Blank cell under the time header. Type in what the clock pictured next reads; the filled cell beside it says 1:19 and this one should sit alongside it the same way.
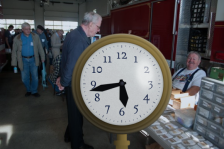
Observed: 5:43
